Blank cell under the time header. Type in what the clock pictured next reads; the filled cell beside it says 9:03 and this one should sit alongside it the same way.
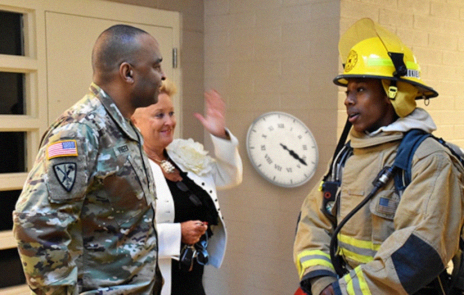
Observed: 4:22
